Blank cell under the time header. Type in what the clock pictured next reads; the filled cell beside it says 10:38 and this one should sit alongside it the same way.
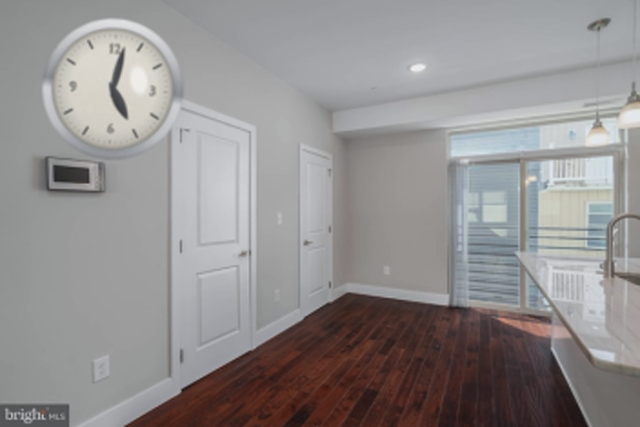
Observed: 5:02
